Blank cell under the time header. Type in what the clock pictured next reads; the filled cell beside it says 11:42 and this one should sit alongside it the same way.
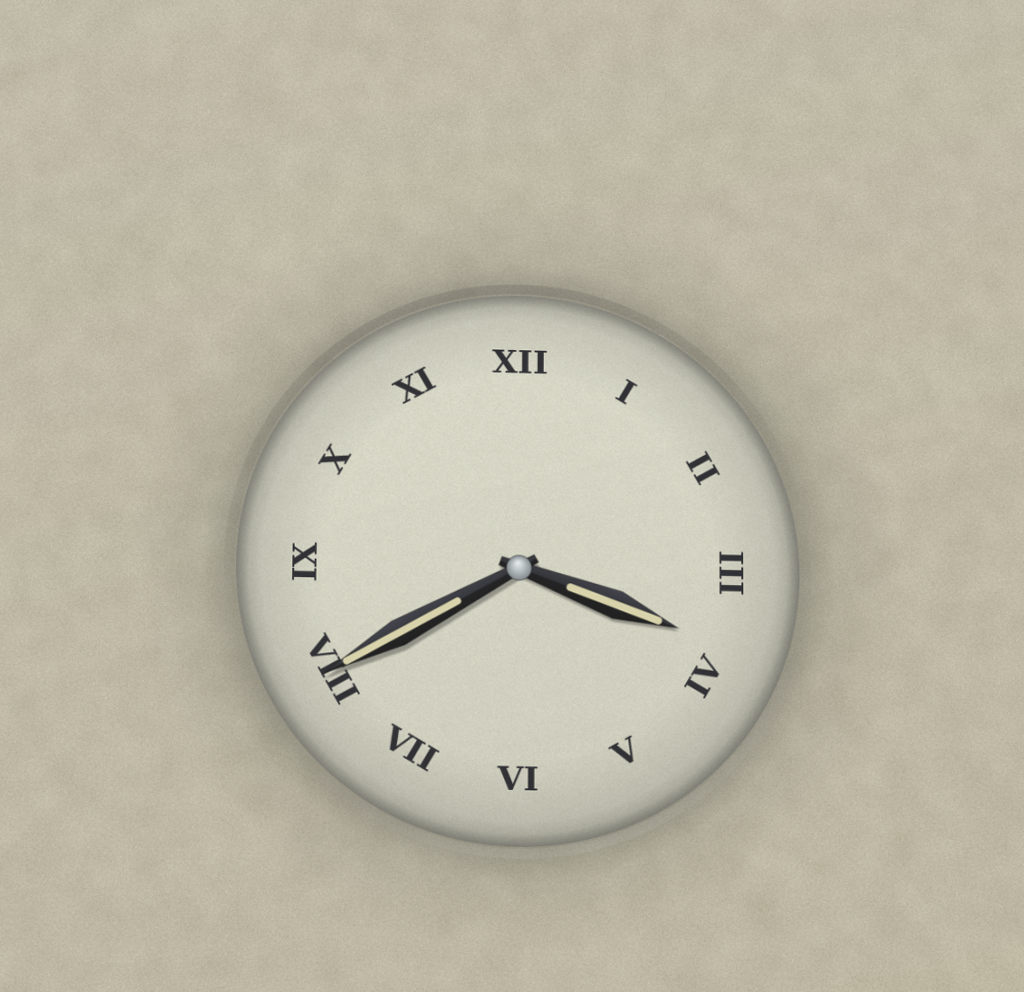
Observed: 3:40
